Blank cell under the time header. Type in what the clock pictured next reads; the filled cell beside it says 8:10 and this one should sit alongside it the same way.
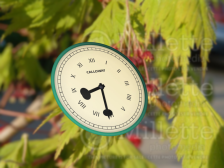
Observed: 8:31
